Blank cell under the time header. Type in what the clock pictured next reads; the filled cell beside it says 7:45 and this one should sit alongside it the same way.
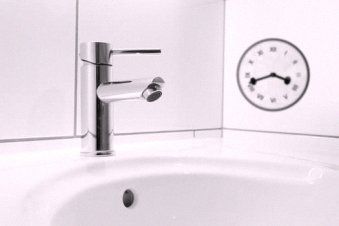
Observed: 3:42
